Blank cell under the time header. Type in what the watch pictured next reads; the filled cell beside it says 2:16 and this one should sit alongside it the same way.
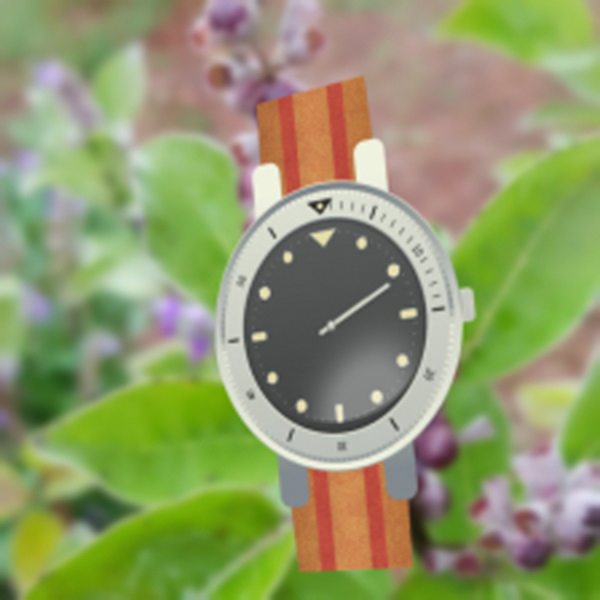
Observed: 2:11
